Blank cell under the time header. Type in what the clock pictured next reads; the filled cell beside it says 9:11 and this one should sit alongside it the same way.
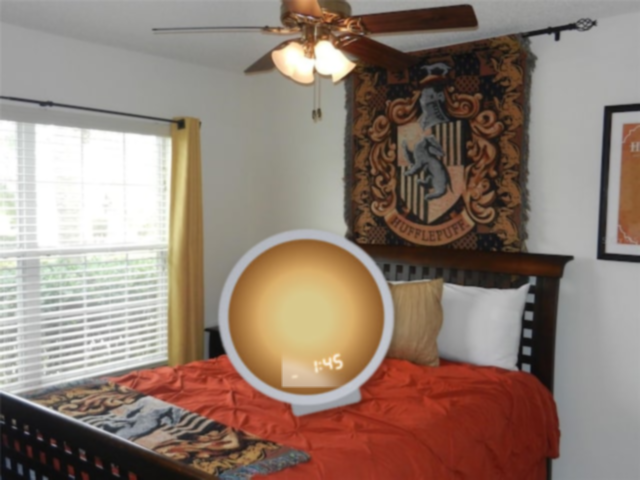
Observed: 1:45
